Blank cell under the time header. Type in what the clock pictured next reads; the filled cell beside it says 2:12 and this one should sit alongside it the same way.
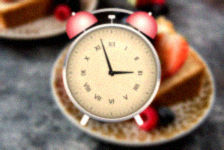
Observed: 2:57
